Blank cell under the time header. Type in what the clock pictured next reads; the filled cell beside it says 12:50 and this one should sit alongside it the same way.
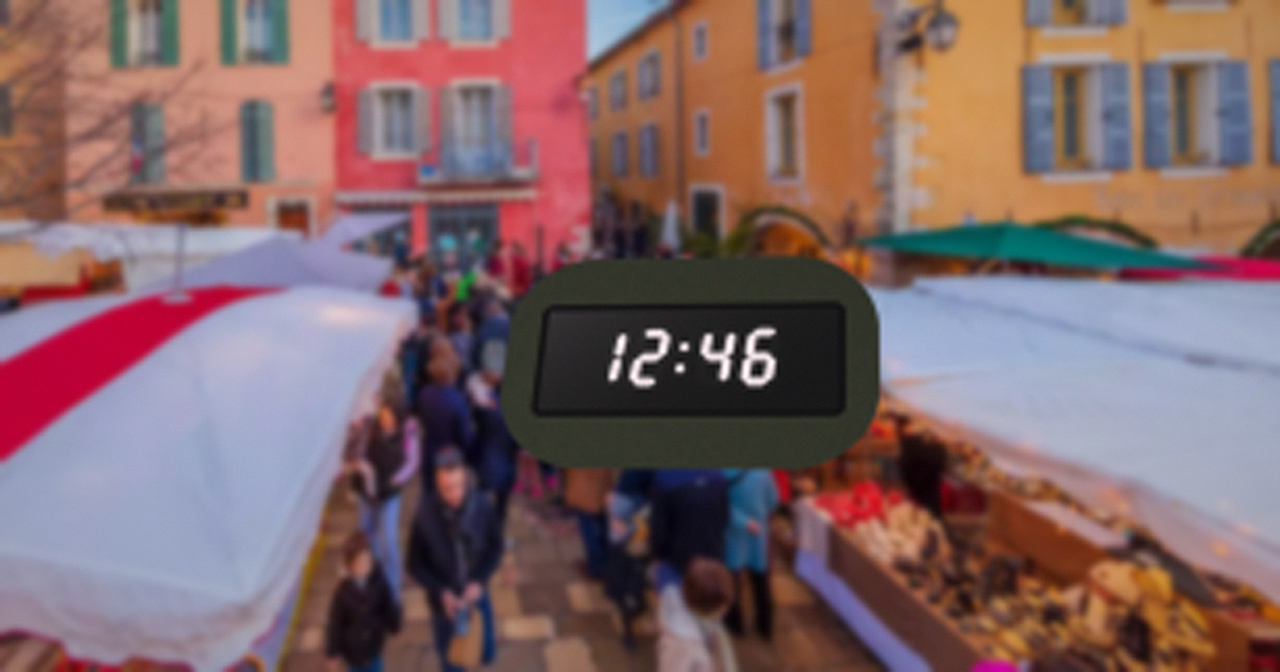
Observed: 12:46
